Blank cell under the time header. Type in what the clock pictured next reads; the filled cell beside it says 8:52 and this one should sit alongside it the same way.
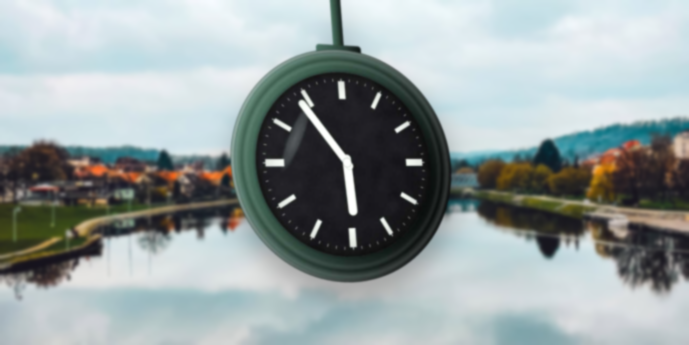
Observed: 5:54
